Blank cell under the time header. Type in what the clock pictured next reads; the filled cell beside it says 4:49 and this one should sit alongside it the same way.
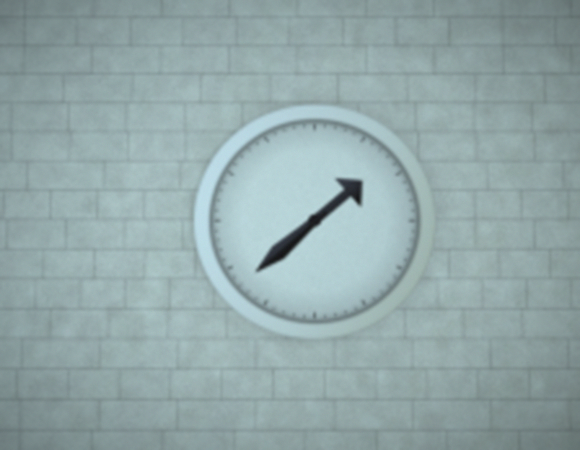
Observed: 1:38
